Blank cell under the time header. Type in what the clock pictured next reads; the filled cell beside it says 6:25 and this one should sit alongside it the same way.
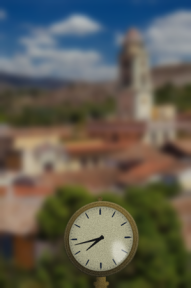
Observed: 7:43
